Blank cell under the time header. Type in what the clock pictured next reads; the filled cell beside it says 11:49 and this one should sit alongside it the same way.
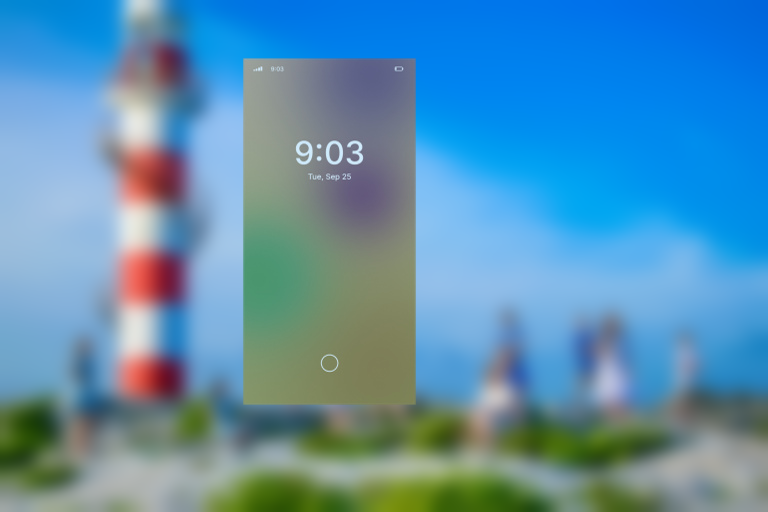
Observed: 9:03
